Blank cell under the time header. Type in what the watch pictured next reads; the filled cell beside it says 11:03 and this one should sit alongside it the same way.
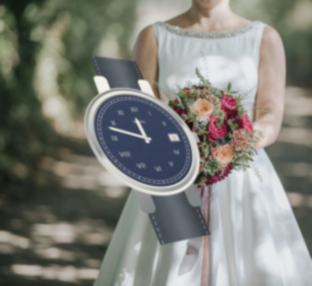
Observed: 11:48
